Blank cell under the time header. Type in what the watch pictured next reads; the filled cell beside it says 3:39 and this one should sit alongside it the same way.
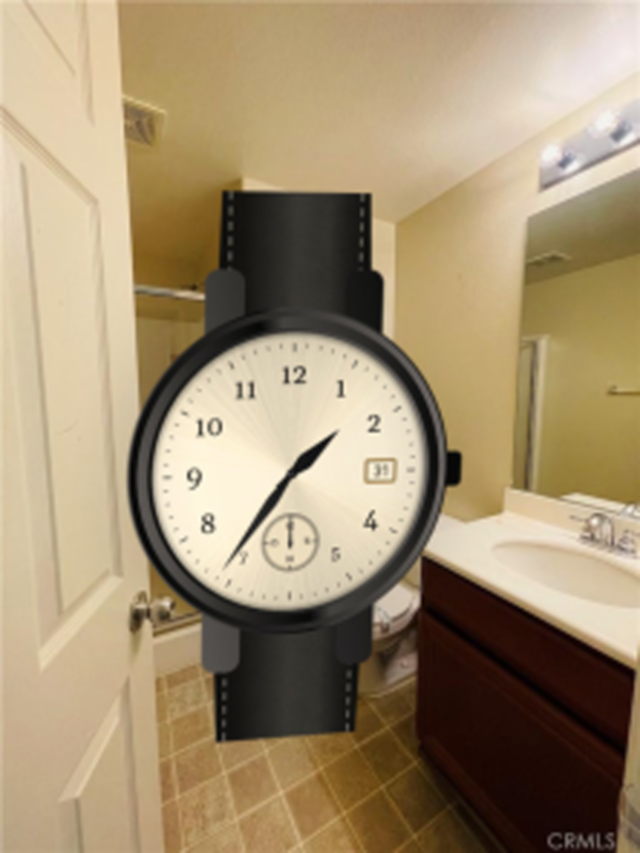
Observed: 1:36
